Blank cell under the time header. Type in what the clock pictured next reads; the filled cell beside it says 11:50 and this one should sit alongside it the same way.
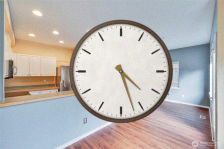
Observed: 4:27
